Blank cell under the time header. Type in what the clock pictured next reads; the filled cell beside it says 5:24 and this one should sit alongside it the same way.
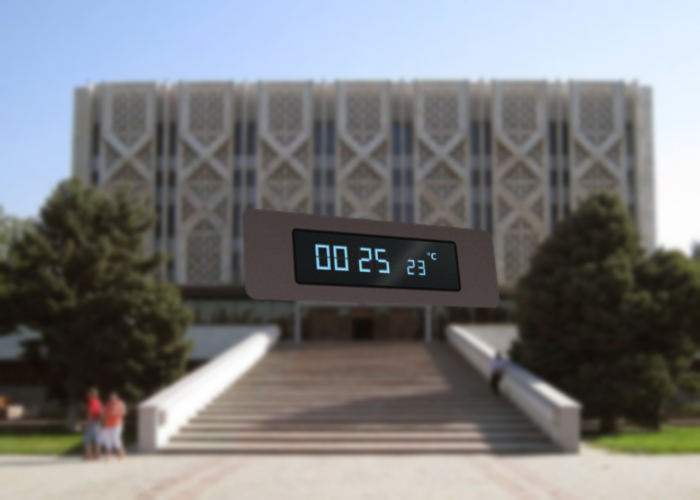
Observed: 0:25
